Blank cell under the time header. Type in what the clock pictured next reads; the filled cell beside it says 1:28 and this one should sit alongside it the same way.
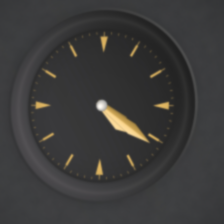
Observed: 4:21
